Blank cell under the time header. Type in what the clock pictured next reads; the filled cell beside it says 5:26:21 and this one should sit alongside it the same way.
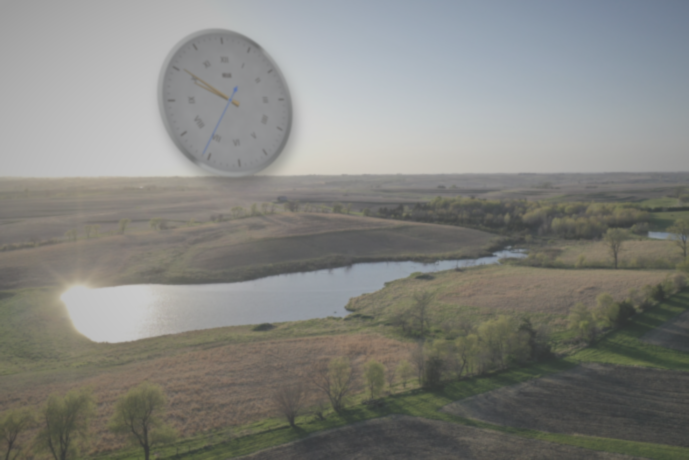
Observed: 9:50:36
